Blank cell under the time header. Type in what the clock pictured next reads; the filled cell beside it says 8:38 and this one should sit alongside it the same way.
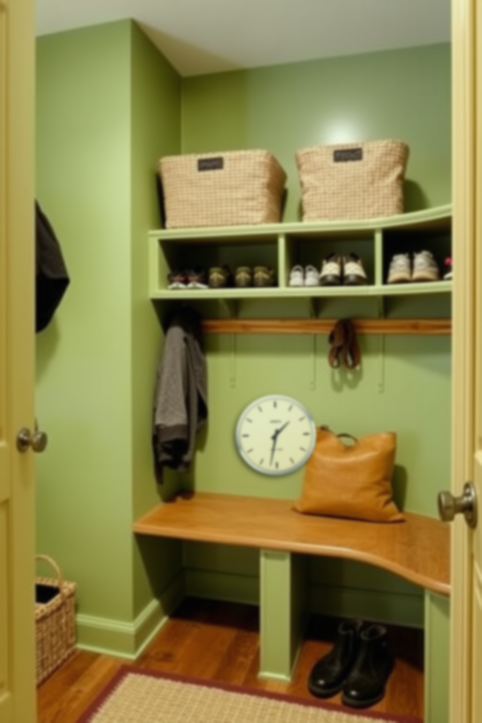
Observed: 1:32
